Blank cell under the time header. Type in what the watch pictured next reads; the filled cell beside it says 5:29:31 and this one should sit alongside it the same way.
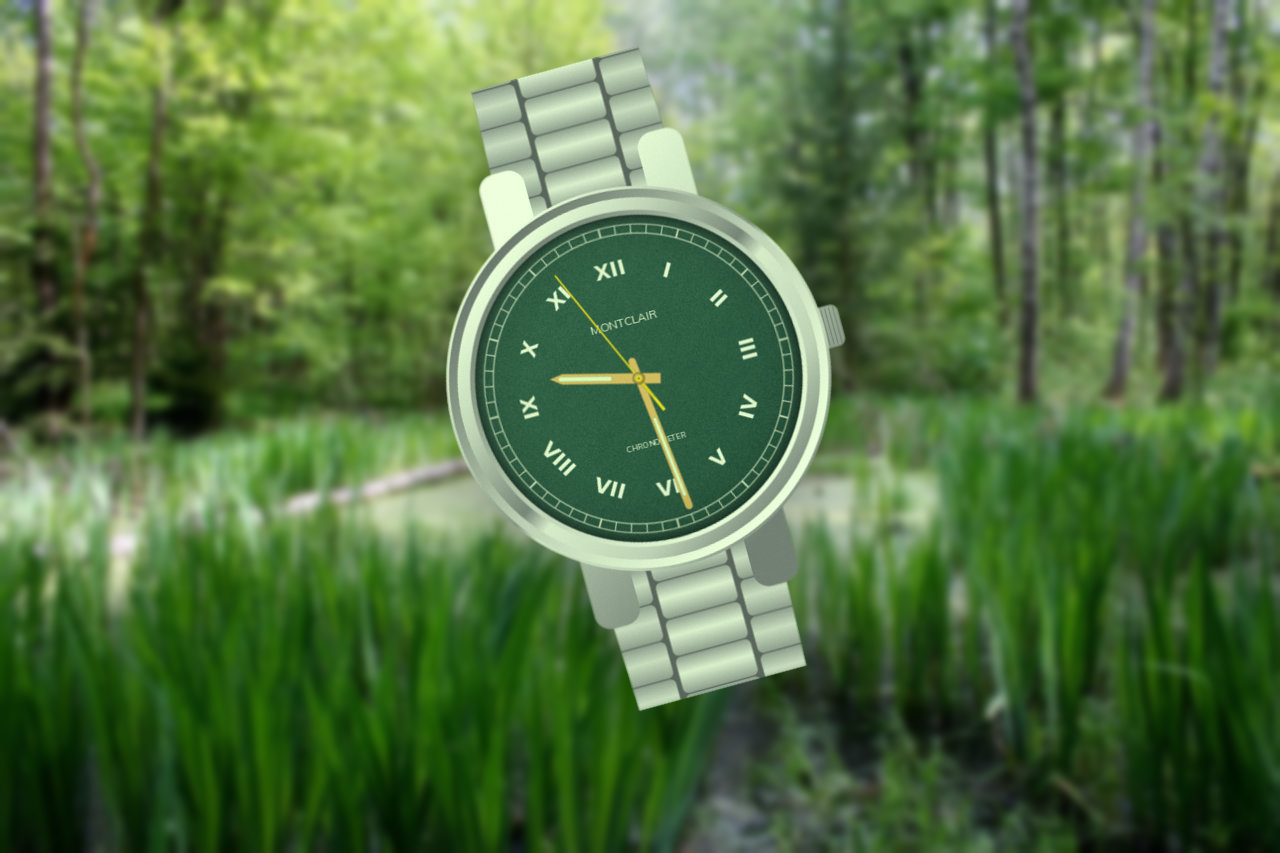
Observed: 9:28:56
